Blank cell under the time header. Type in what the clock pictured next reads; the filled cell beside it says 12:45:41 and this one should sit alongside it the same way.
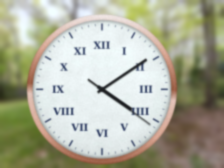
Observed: 4:09:21
